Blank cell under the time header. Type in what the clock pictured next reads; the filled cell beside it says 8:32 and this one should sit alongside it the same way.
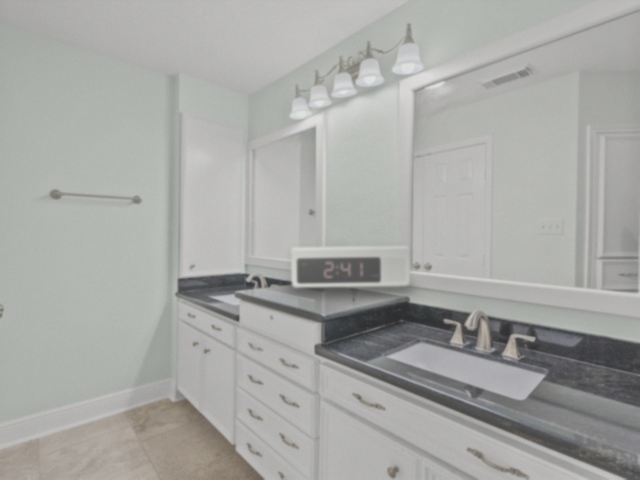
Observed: 2:41
